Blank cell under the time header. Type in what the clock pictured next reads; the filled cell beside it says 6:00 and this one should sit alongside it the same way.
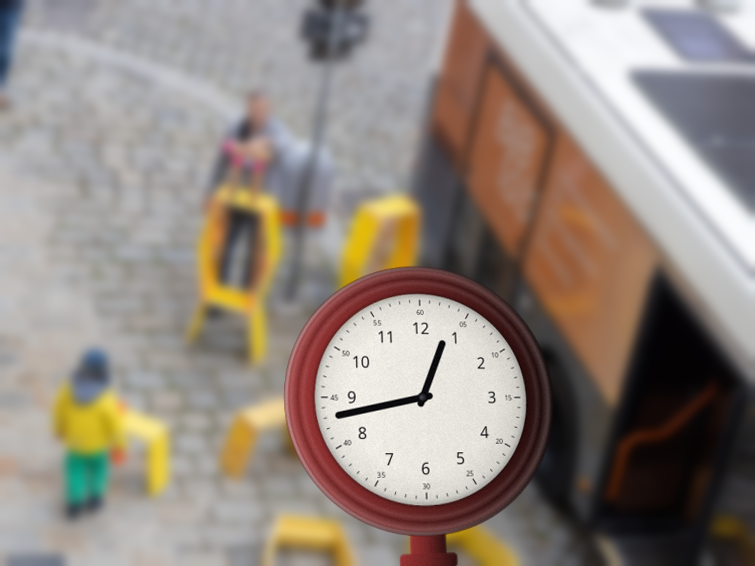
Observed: 12:43
